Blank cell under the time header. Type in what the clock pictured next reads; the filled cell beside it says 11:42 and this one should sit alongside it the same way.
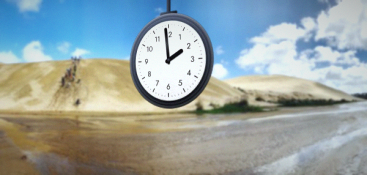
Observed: 1:59
